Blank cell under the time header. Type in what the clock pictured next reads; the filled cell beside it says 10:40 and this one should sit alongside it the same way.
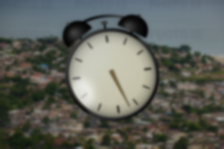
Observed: 5:27
